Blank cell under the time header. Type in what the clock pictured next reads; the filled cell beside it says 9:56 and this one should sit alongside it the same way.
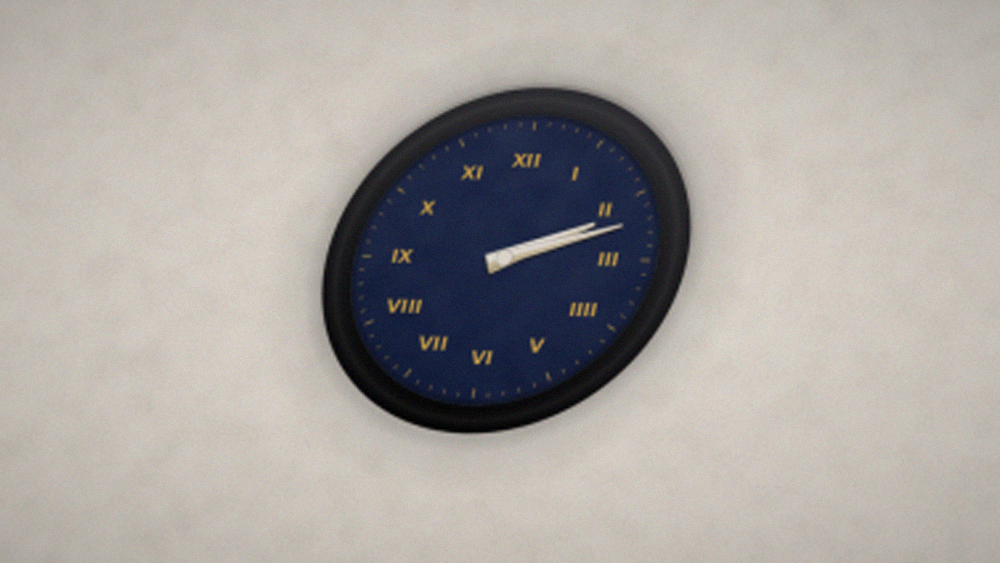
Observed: 2:12
